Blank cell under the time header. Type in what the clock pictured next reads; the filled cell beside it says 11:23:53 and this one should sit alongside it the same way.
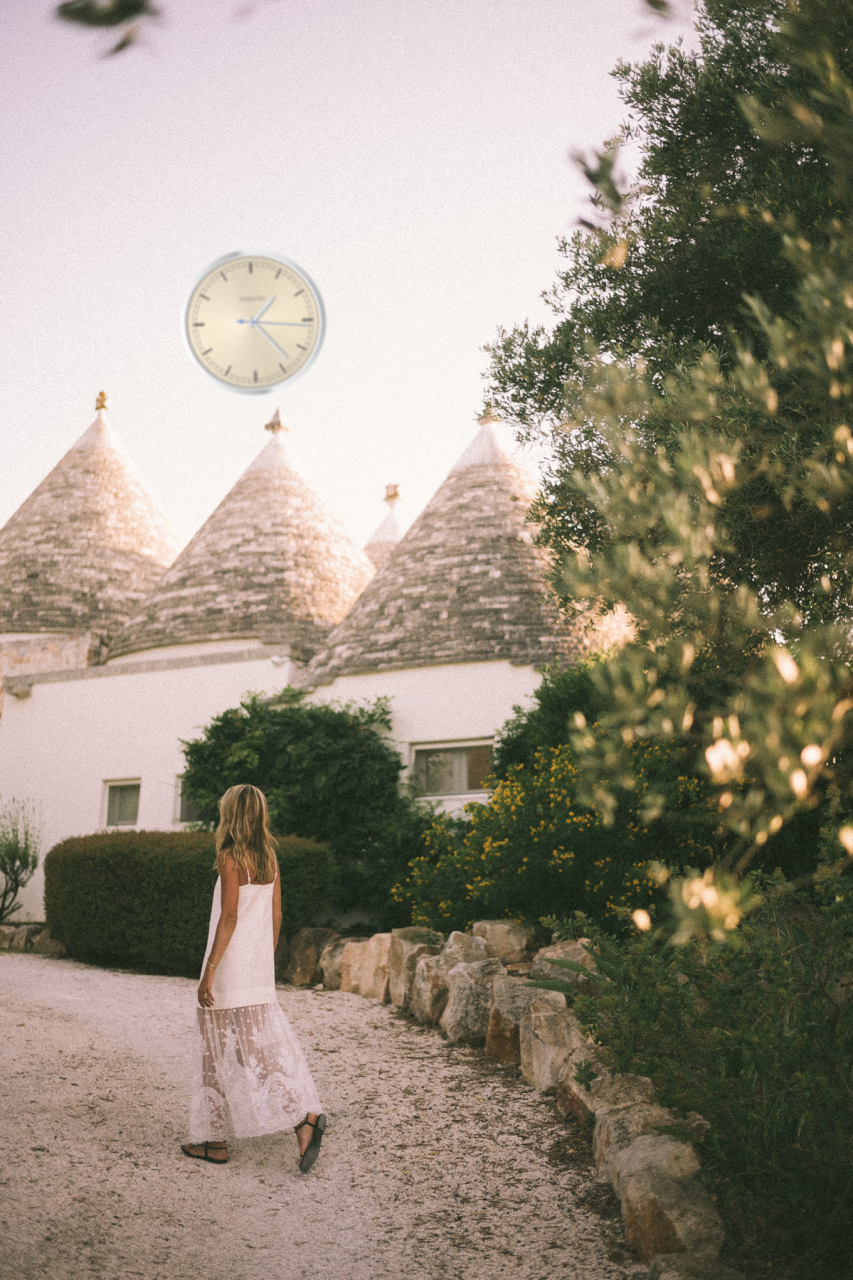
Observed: 1:23:16
